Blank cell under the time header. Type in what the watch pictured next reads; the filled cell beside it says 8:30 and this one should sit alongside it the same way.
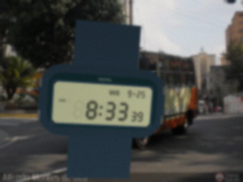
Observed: 8:33
